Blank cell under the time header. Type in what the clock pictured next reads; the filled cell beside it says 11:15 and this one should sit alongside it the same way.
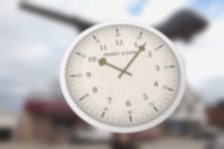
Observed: 10:07
